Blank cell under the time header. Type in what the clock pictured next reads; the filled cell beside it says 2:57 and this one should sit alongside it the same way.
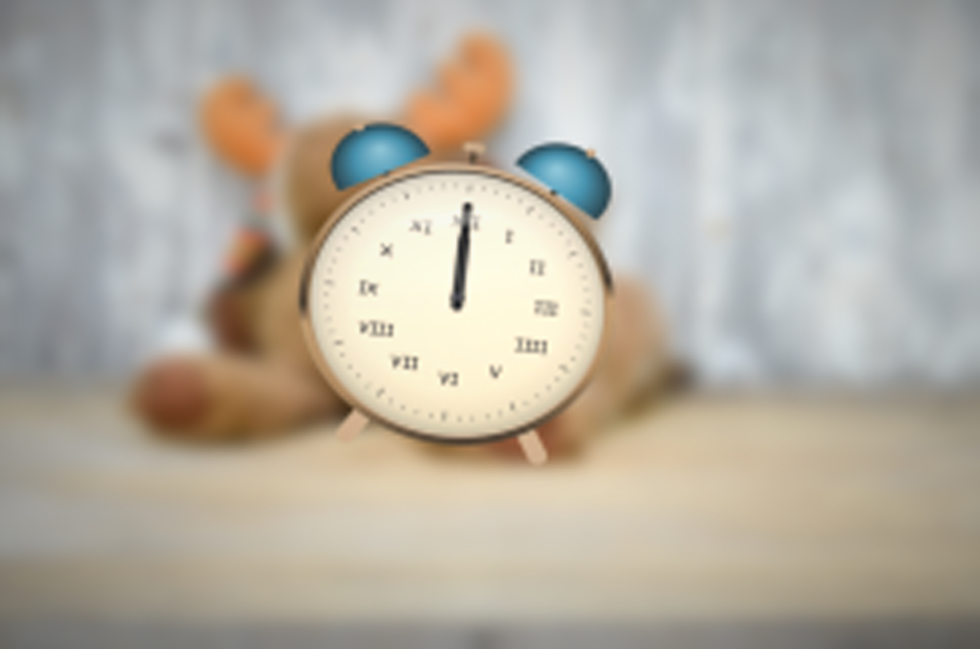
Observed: 12:00
